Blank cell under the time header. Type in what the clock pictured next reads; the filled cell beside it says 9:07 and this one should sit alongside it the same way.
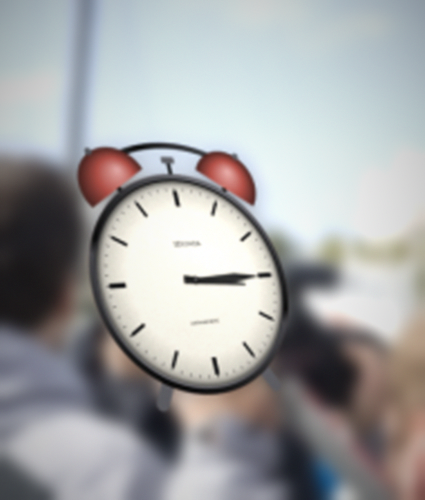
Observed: 3:15
